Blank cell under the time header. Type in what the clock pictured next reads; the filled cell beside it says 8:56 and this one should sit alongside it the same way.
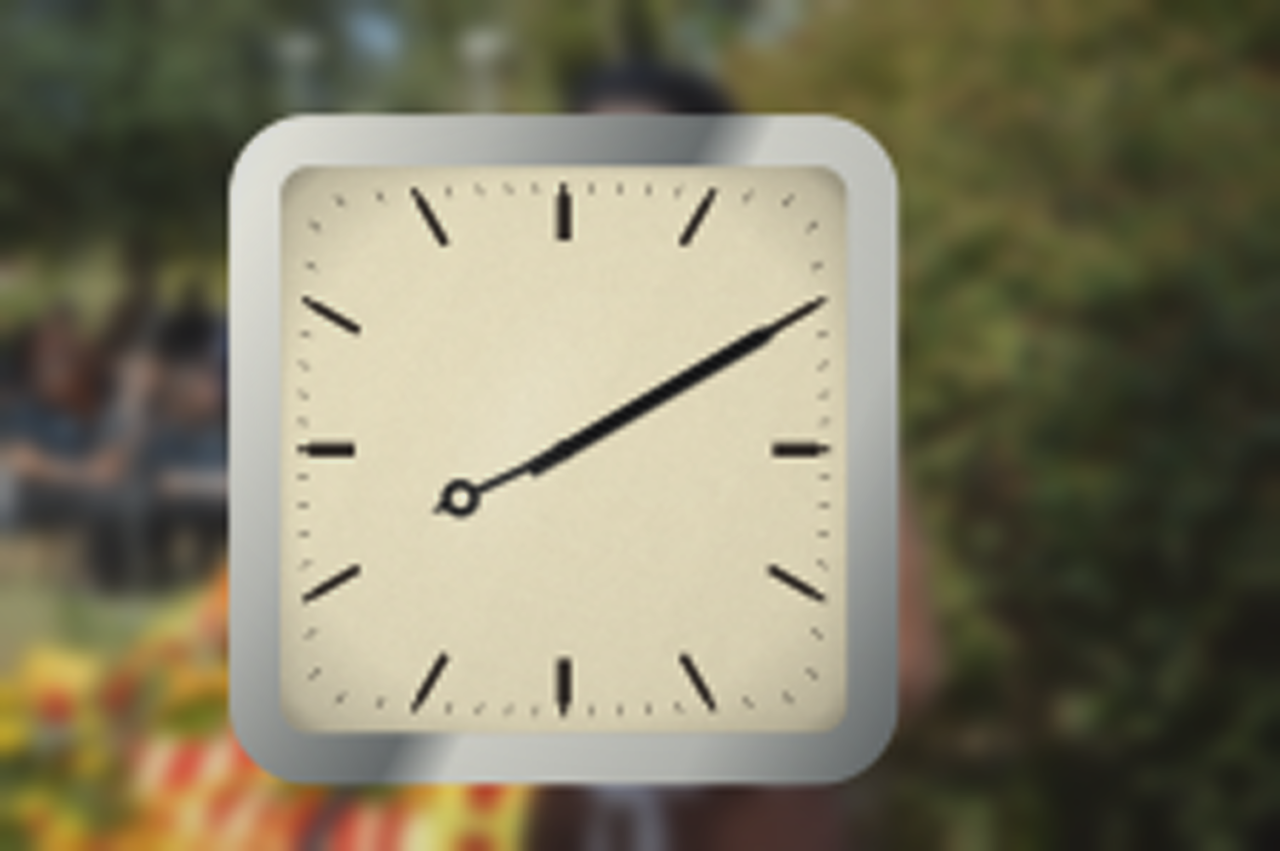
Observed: 8:10
